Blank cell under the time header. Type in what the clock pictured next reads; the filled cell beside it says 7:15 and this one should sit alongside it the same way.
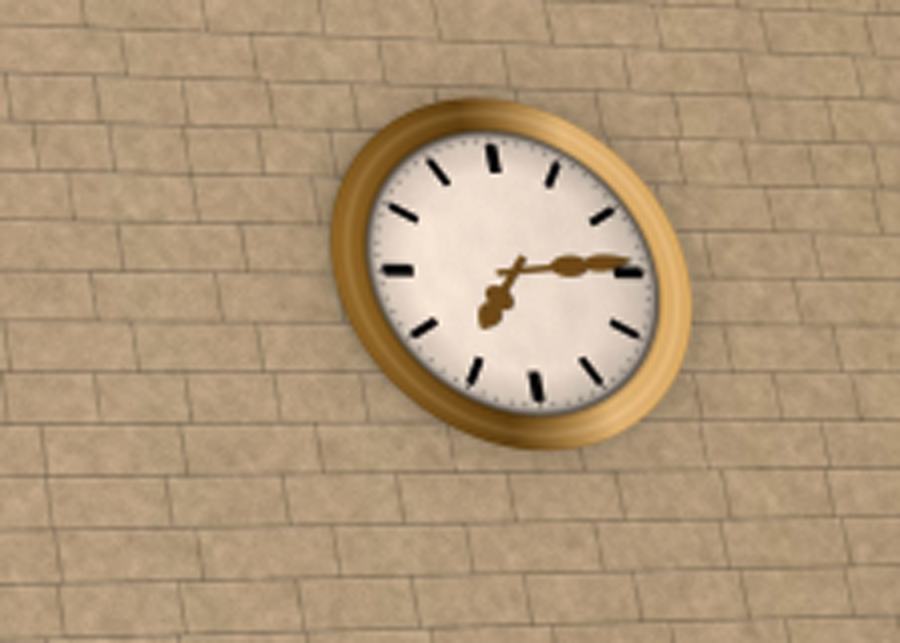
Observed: 7:14
